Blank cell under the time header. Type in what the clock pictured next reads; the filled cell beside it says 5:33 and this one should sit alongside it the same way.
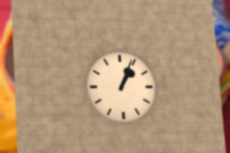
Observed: 1:04
